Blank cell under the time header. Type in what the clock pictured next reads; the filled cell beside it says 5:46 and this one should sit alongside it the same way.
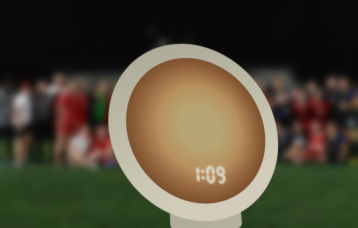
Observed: 1:09
